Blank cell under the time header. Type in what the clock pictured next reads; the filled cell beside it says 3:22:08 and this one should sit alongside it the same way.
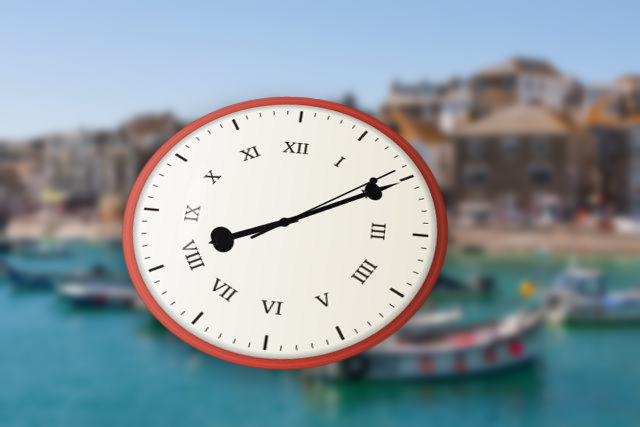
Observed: 8:10:09
